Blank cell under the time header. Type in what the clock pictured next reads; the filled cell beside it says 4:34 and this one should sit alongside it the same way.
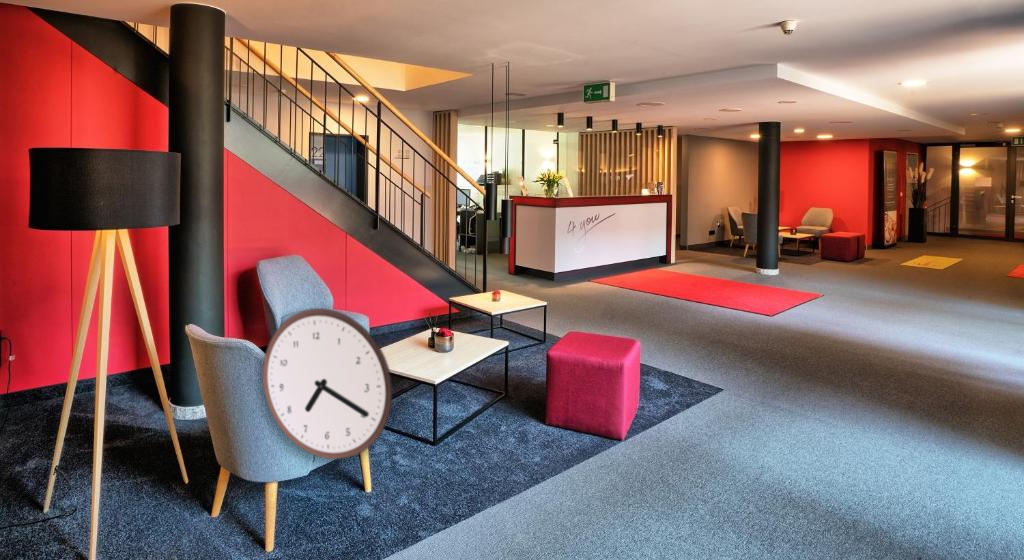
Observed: 7:20
